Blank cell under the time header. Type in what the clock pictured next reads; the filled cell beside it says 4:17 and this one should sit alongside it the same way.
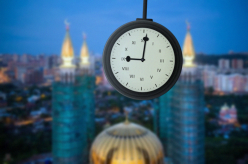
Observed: 9:01
